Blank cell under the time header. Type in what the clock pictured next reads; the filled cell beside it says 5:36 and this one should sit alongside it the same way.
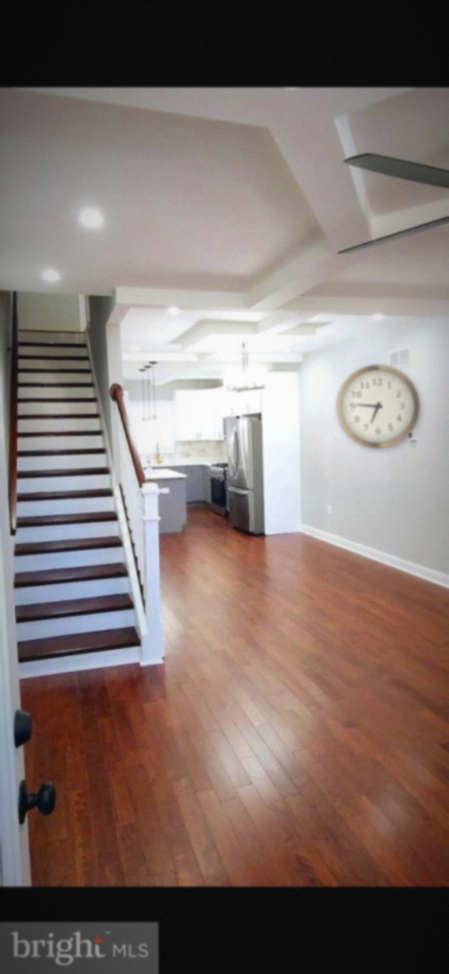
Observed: 6:46
